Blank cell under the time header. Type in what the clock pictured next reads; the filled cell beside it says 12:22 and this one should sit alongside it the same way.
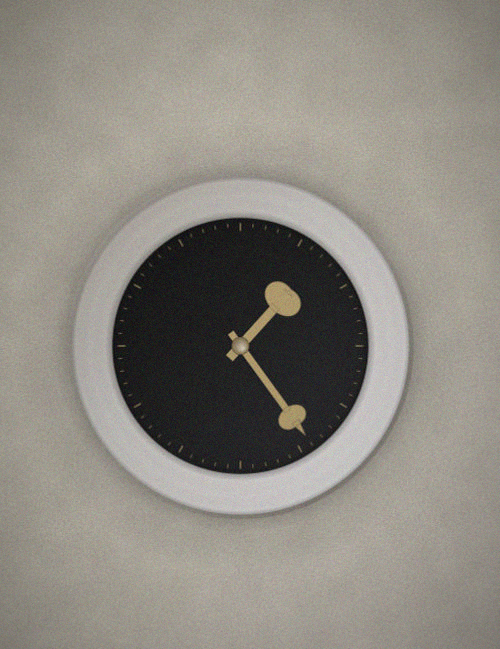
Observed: 1:24
